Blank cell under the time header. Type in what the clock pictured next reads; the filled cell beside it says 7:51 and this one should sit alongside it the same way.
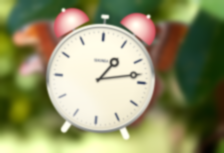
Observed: 1:13
